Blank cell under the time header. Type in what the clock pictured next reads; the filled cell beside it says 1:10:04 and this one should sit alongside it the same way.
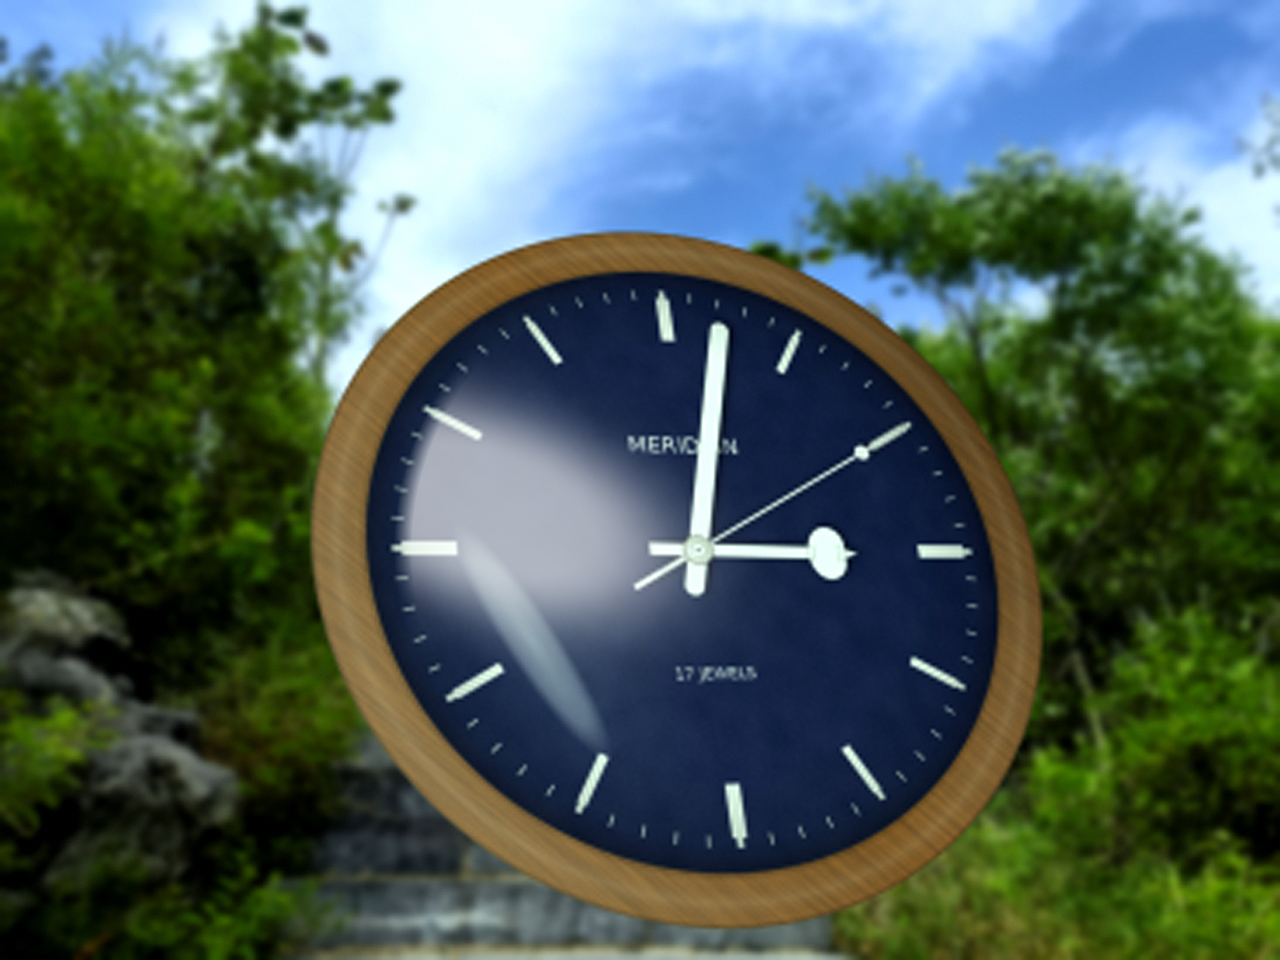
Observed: 3:02:10
